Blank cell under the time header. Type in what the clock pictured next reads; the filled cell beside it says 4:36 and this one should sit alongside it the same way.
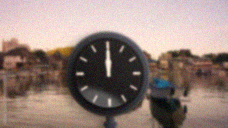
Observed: 12:00
